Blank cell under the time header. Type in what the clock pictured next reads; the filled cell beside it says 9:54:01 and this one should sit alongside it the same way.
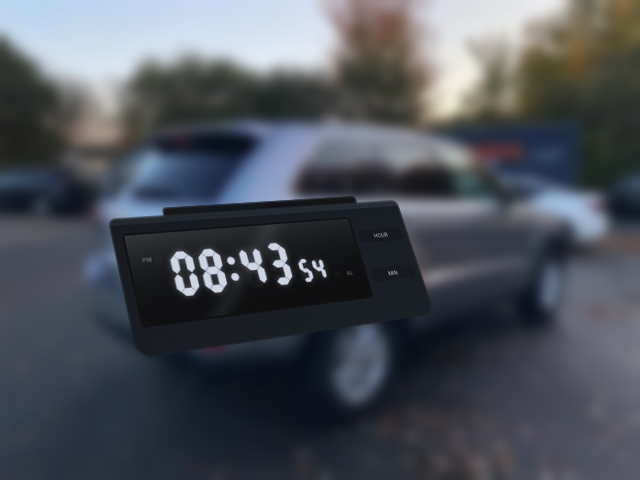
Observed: 8:43:54
